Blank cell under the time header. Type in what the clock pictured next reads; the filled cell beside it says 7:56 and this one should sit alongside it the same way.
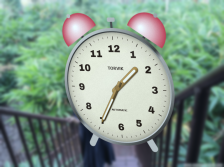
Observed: 1:35
